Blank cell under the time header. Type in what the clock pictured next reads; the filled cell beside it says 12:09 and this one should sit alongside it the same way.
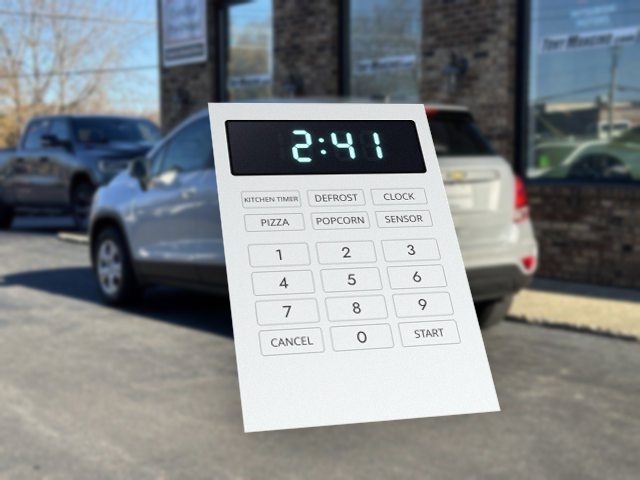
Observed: 2:41
